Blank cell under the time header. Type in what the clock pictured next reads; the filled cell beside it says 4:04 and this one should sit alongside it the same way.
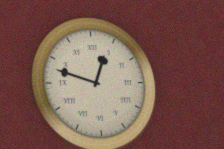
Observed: 12:48
